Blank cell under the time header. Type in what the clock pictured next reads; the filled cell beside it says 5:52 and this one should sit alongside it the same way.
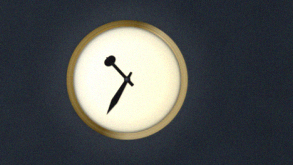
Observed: 10:35
